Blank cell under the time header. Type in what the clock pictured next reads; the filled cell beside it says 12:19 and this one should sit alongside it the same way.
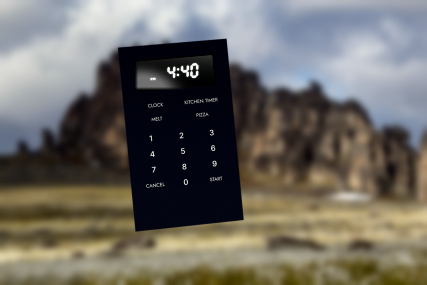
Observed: 4:40
